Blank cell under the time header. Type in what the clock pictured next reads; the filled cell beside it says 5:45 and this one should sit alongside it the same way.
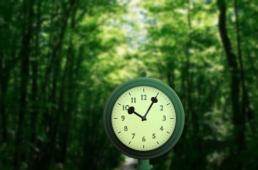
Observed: 10:05
